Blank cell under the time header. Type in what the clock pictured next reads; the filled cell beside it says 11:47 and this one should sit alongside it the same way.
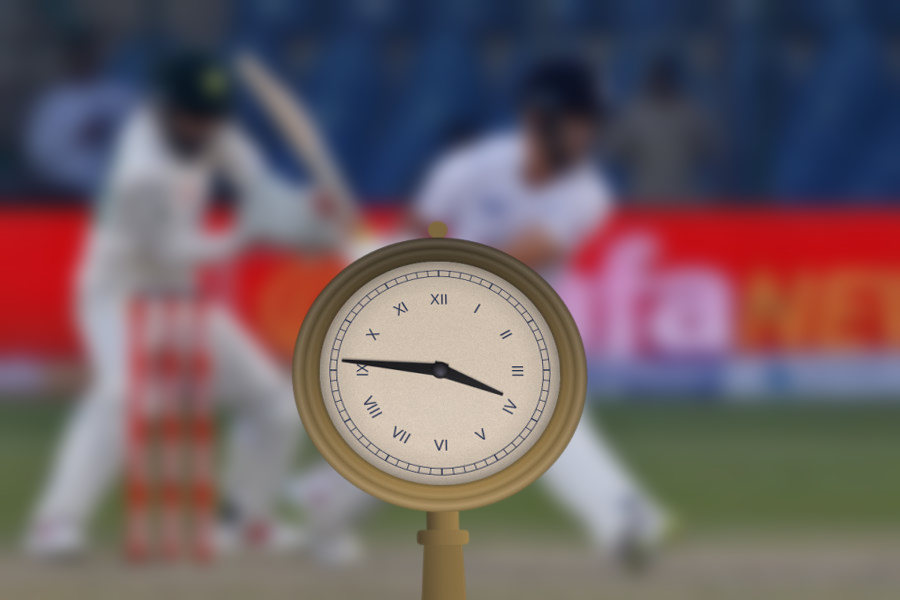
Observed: 3:46
